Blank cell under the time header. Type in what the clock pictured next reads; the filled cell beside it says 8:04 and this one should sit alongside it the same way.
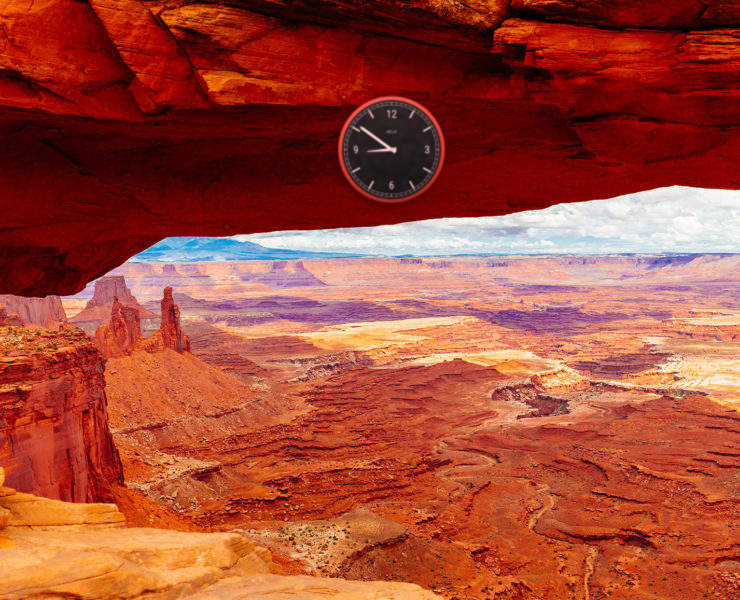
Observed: 8:51
